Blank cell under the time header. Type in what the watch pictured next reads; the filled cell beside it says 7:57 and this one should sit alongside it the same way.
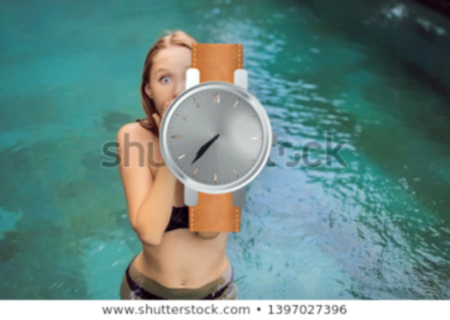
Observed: 7:37
